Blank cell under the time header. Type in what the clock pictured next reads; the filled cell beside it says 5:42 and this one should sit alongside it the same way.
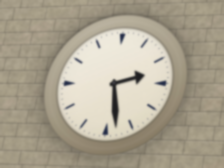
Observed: 2:28
